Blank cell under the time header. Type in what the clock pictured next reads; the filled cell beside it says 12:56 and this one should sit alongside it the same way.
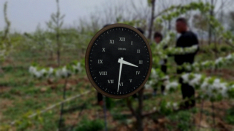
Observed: 3:31
